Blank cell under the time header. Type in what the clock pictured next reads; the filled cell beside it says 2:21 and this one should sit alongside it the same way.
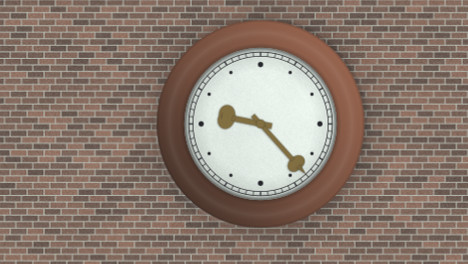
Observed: 9:23
